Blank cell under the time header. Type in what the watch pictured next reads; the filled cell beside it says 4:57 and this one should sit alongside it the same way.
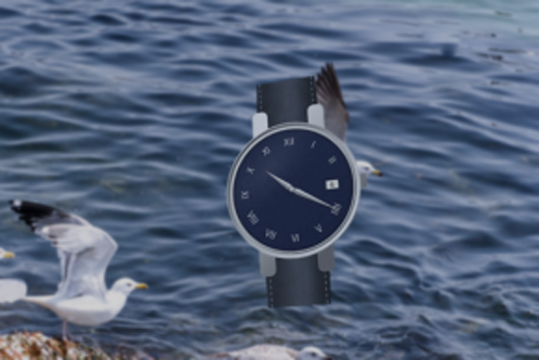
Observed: 10:20
